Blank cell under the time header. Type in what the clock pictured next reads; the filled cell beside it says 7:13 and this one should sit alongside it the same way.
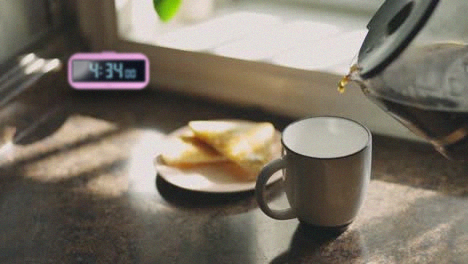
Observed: 4:34
